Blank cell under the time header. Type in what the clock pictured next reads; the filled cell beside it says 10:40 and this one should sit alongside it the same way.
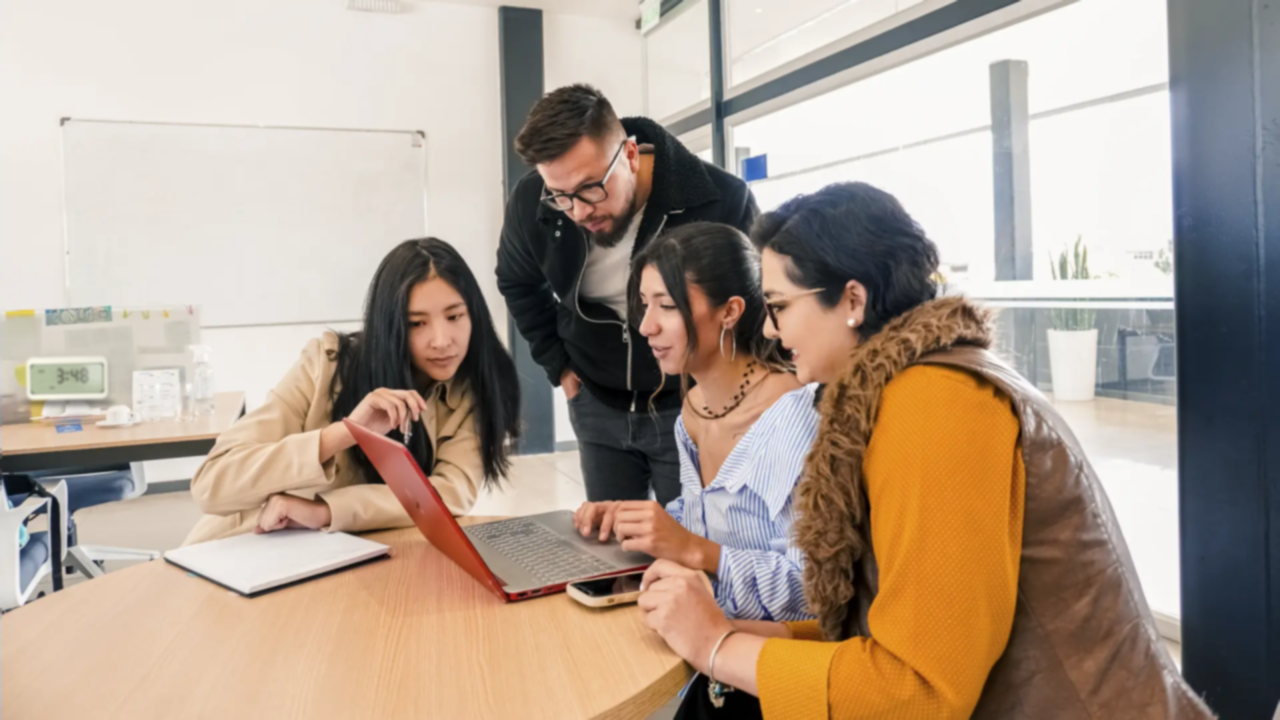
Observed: 3:48
